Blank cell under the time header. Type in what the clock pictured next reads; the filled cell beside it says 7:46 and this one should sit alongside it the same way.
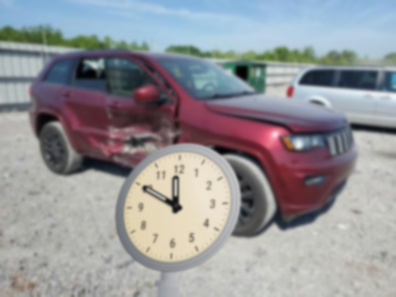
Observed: 11:50
